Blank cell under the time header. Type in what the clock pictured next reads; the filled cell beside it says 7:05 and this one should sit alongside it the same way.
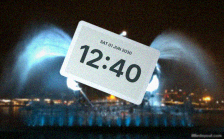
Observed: 12:40
